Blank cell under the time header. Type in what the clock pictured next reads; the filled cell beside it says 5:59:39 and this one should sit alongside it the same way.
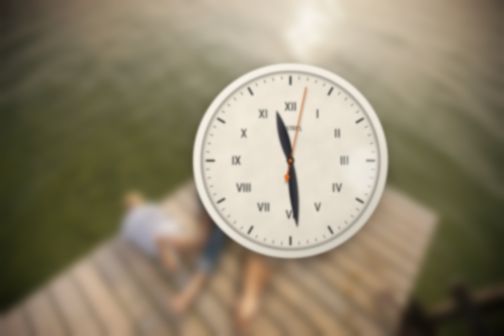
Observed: 11:29:02
